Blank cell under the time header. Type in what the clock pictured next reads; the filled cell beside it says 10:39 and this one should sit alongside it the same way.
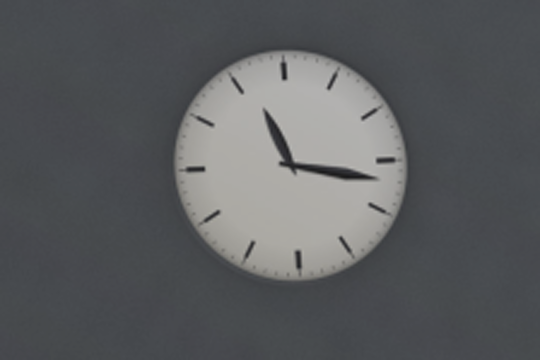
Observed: 11:17
